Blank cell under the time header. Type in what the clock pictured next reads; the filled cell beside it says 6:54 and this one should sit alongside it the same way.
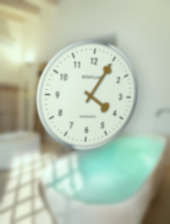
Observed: 4:05
